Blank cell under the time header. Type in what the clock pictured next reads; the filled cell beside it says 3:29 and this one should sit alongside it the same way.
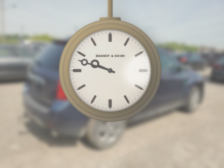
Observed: 9:48
